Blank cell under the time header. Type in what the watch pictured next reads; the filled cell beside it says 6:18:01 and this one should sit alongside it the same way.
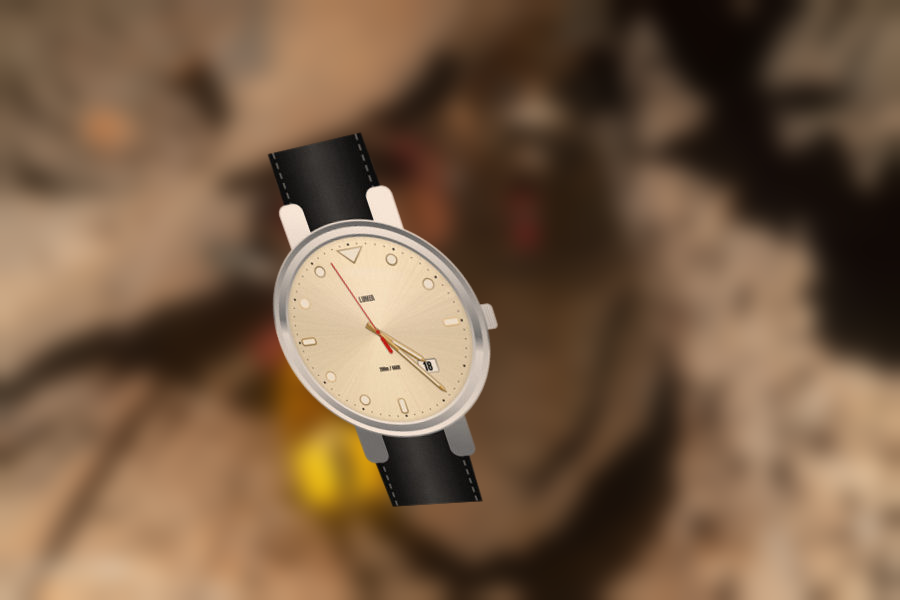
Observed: 4:23:57
